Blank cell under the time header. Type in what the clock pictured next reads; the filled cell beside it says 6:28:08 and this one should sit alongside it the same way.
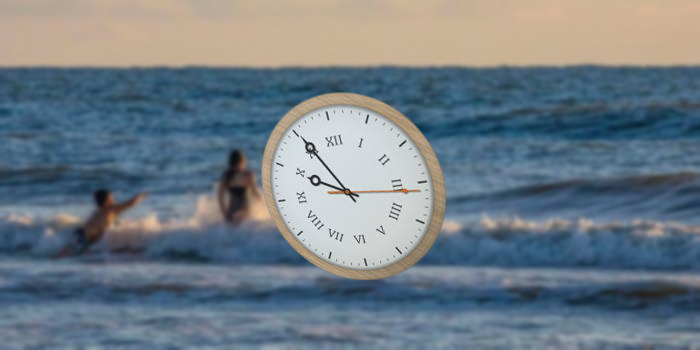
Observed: 9:55:16
